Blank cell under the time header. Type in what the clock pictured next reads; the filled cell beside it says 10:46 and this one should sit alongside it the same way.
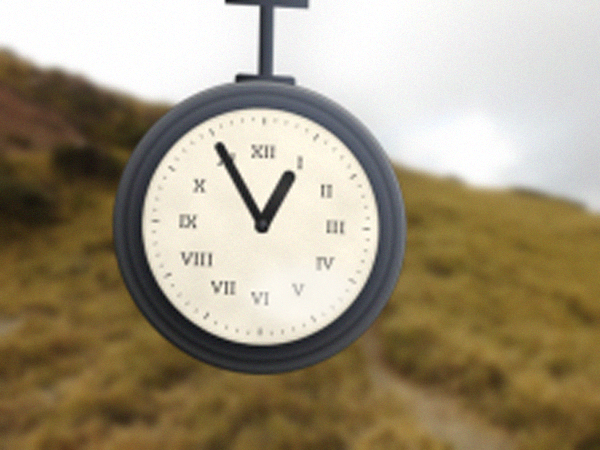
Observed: 12:55
